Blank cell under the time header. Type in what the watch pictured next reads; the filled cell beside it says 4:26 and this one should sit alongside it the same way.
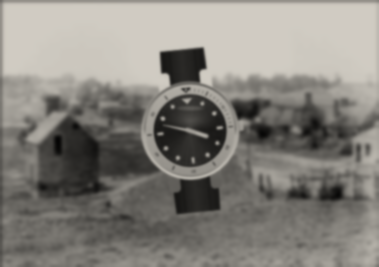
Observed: 3:48
